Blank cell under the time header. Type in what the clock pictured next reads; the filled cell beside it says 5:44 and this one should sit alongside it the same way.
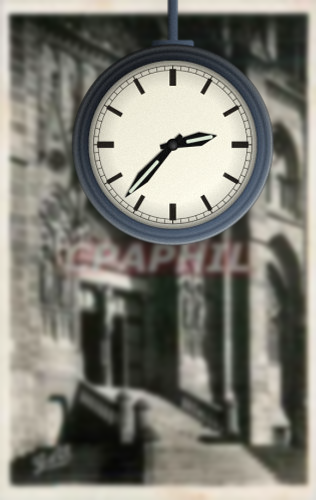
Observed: 2:37
